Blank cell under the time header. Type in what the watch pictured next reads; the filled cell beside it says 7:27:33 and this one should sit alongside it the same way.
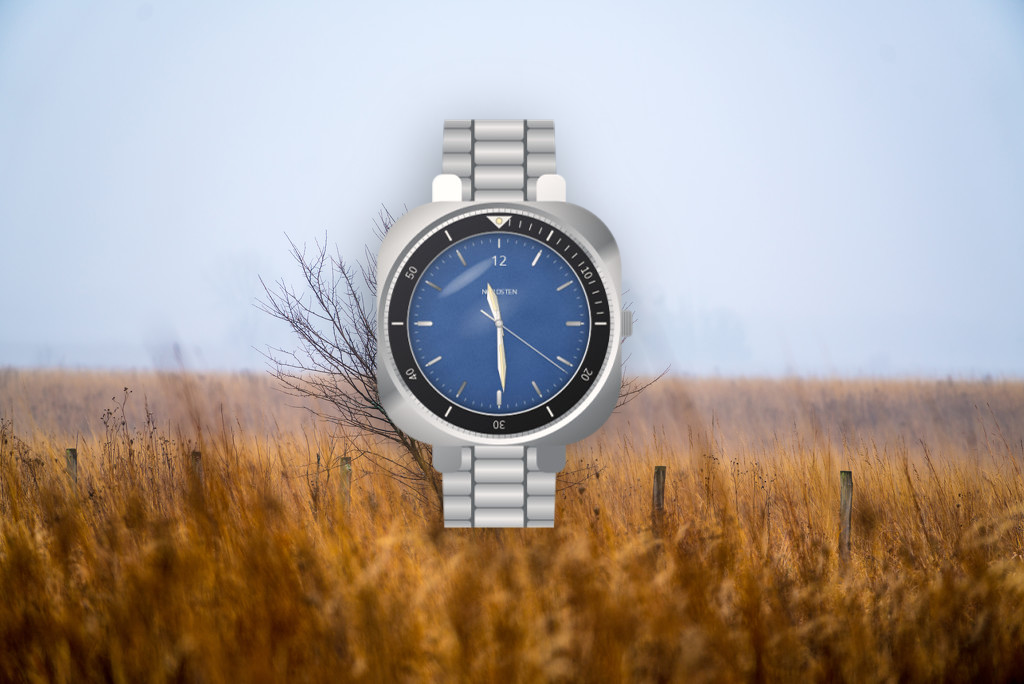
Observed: 11:29:21
